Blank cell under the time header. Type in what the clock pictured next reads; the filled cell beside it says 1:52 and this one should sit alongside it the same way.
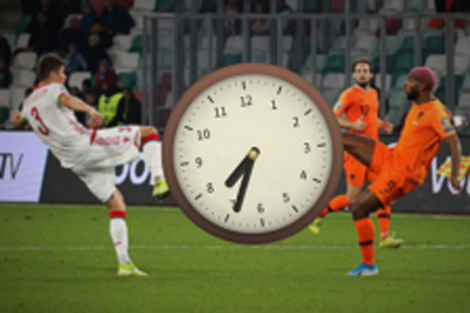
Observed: 7:34
